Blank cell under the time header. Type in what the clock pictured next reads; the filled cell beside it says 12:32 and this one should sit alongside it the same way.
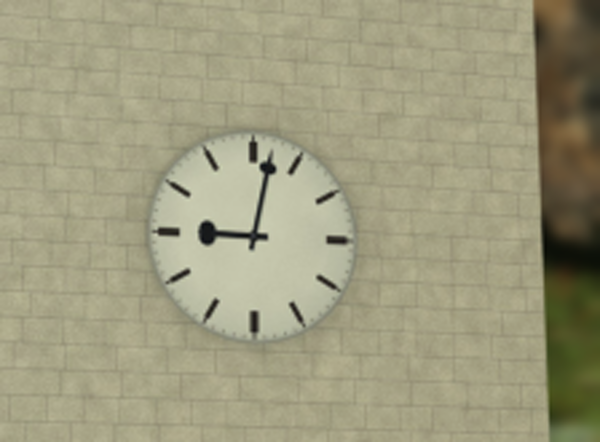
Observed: 9:02
